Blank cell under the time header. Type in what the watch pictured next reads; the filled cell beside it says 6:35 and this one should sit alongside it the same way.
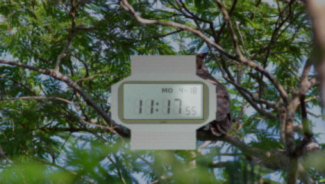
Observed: 11:17
